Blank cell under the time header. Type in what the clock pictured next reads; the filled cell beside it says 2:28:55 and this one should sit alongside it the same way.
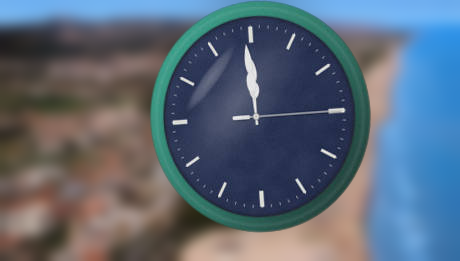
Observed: 11:59:15
